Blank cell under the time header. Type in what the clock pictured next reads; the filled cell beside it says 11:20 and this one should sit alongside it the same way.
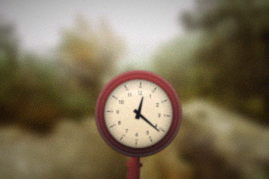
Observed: 12:21
